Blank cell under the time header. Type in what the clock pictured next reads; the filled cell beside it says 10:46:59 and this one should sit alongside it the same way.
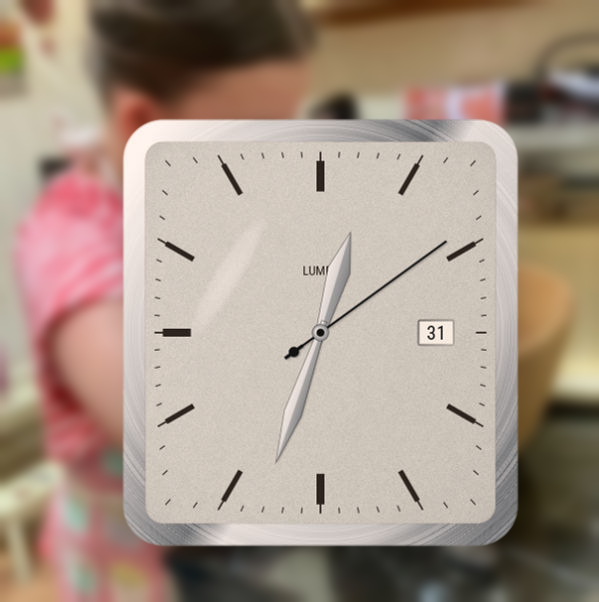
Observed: 12:33:09
